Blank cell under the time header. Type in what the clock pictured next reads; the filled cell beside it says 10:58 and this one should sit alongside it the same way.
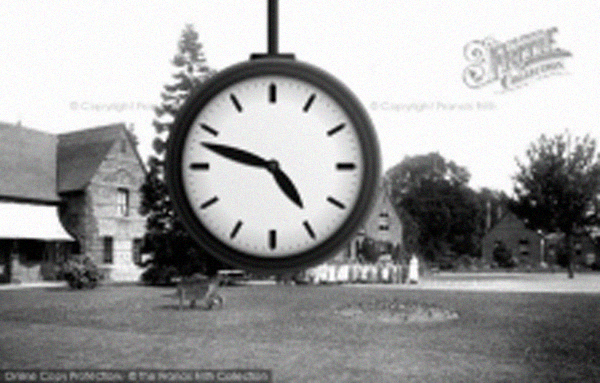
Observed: 4:48
